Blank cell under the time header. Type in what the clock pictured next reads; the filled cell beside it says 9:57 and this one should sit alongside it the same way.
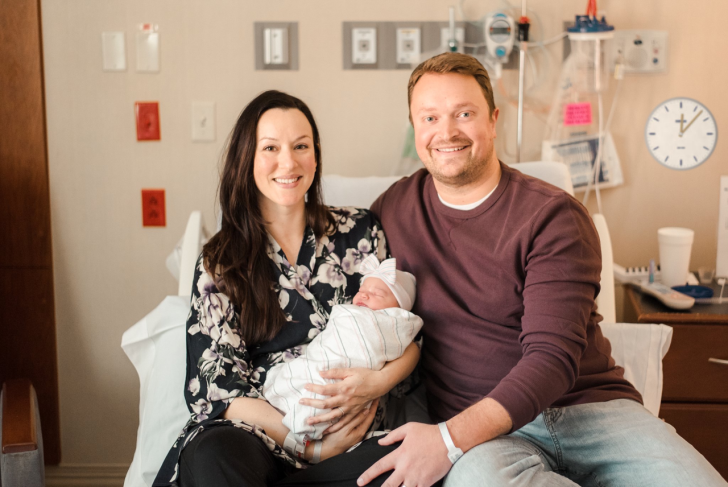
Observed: 12:07
